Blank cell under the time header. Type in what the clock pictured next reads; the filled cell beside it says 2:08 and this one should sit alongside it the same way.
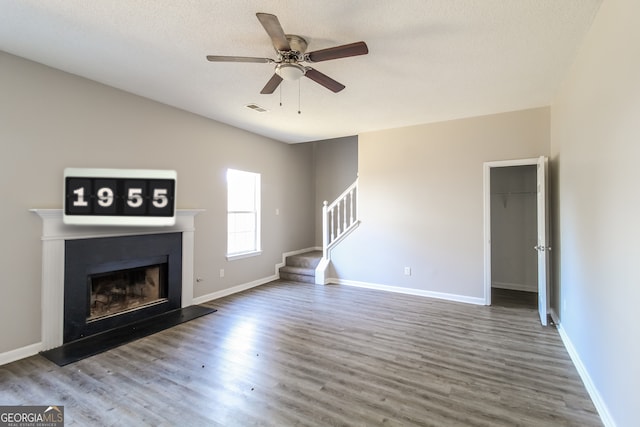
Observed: 19:55
